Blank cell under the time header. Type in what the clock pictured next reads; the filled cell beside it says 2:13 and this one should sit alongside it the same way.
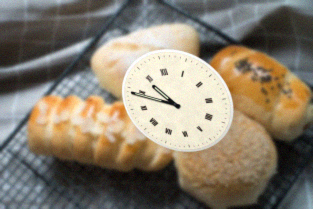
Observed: 10:49
